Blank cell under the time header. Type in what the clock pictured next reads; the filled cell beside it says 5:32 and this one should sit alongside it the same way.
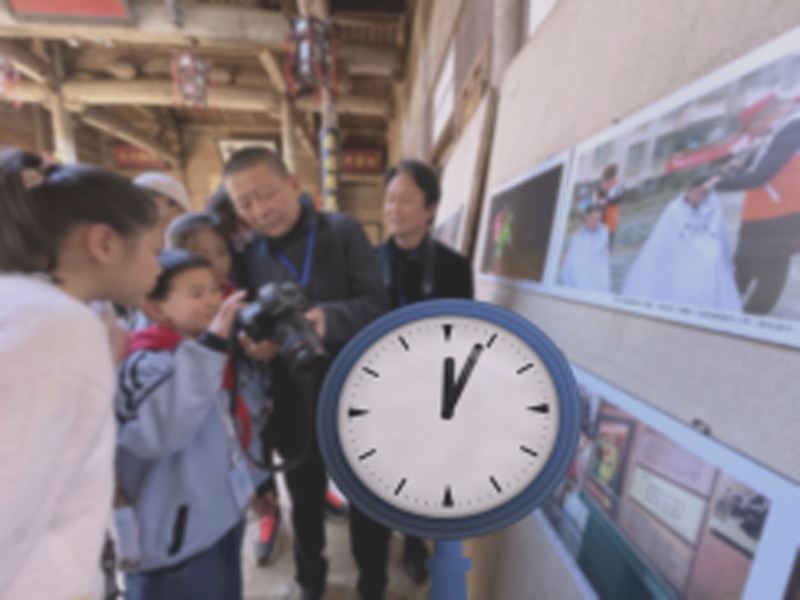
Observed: 12:04
